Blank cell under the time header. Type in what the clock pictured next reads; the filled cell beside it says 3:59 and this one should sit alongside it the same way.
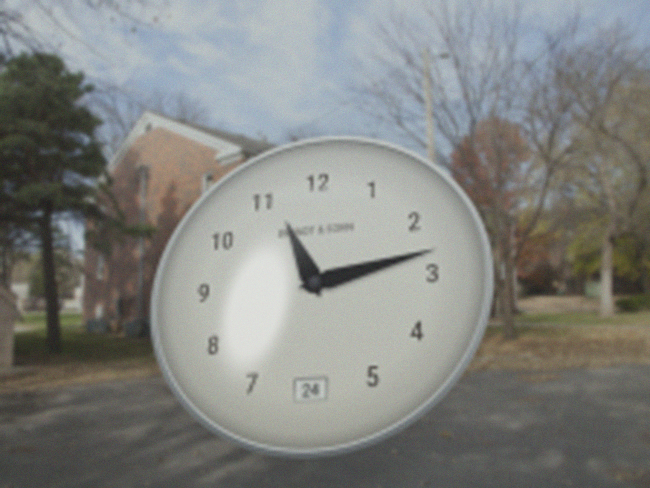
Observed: 11:13
